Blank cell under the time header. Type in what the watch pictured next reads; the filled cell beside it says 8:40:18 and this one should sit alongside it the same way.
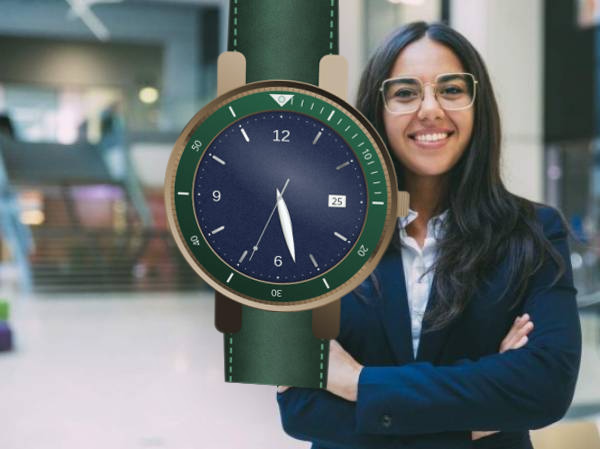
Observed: 5:27:34
